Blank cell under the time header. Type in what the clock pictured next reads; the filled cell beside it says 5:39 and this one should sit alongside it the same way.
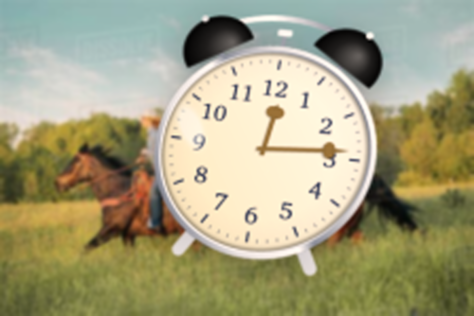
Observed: 12:14
